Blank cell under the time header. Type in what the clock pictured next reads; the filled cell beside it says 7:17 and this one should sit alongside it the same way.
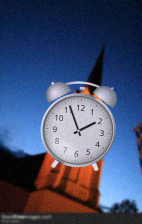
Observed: 1:56
